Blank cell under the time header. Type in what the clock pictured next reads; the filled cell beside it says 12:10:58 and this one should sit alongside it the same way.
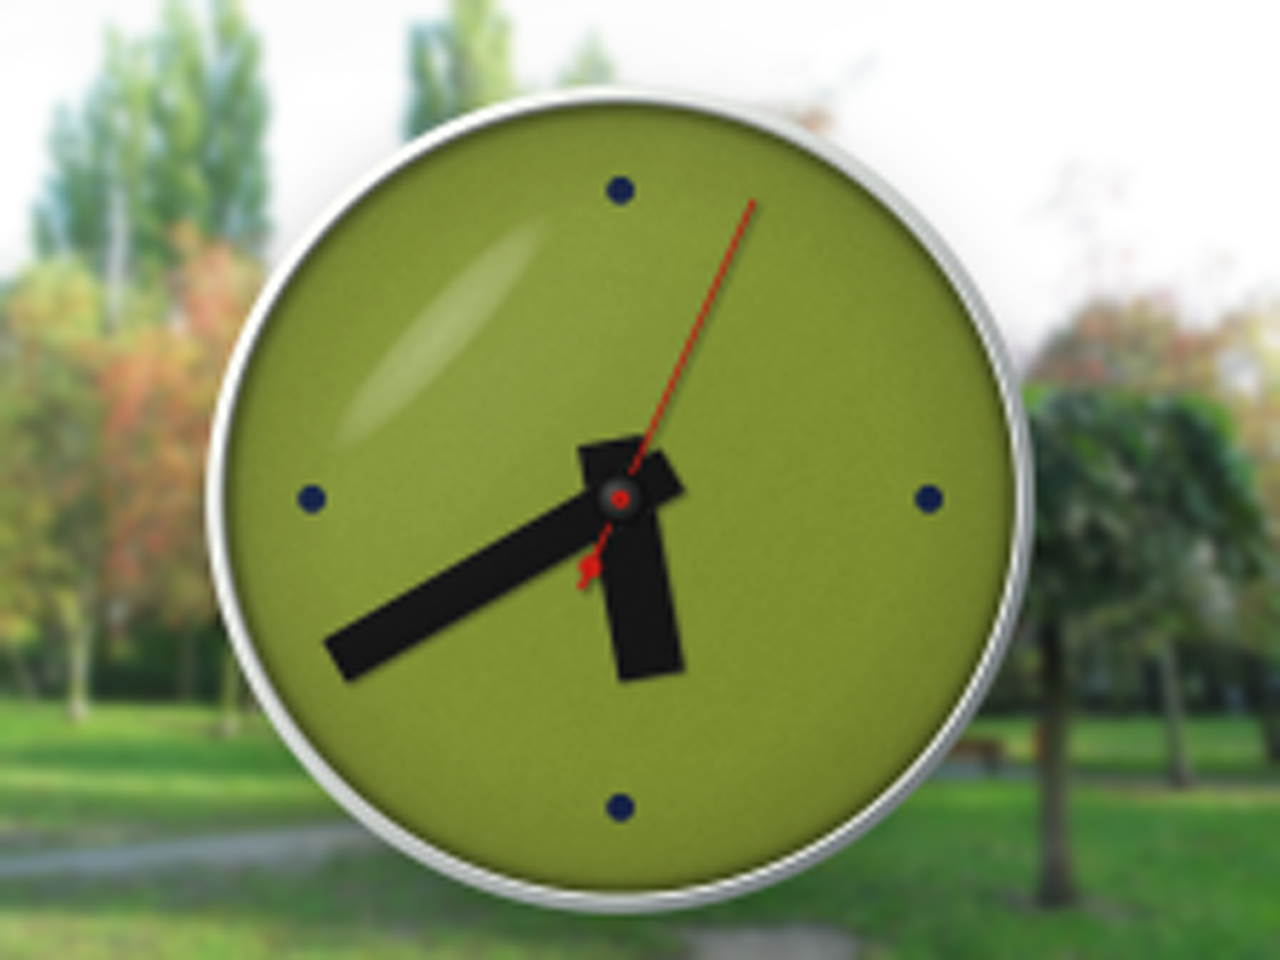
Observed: 5:40:04
